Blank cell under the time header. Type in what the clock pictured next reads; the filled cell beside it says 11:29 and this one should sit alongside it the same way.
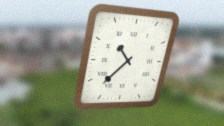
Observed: 10:37
